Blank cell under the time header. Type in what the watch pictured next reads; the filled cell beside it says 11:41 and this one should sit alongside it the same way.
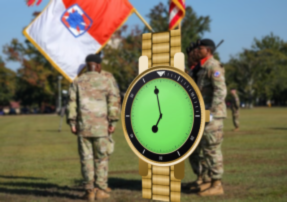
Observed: 6:58
